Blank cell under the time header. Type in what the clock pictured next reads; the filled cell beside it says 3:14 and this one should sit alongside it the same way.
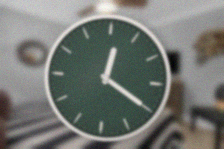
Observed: 12:20
